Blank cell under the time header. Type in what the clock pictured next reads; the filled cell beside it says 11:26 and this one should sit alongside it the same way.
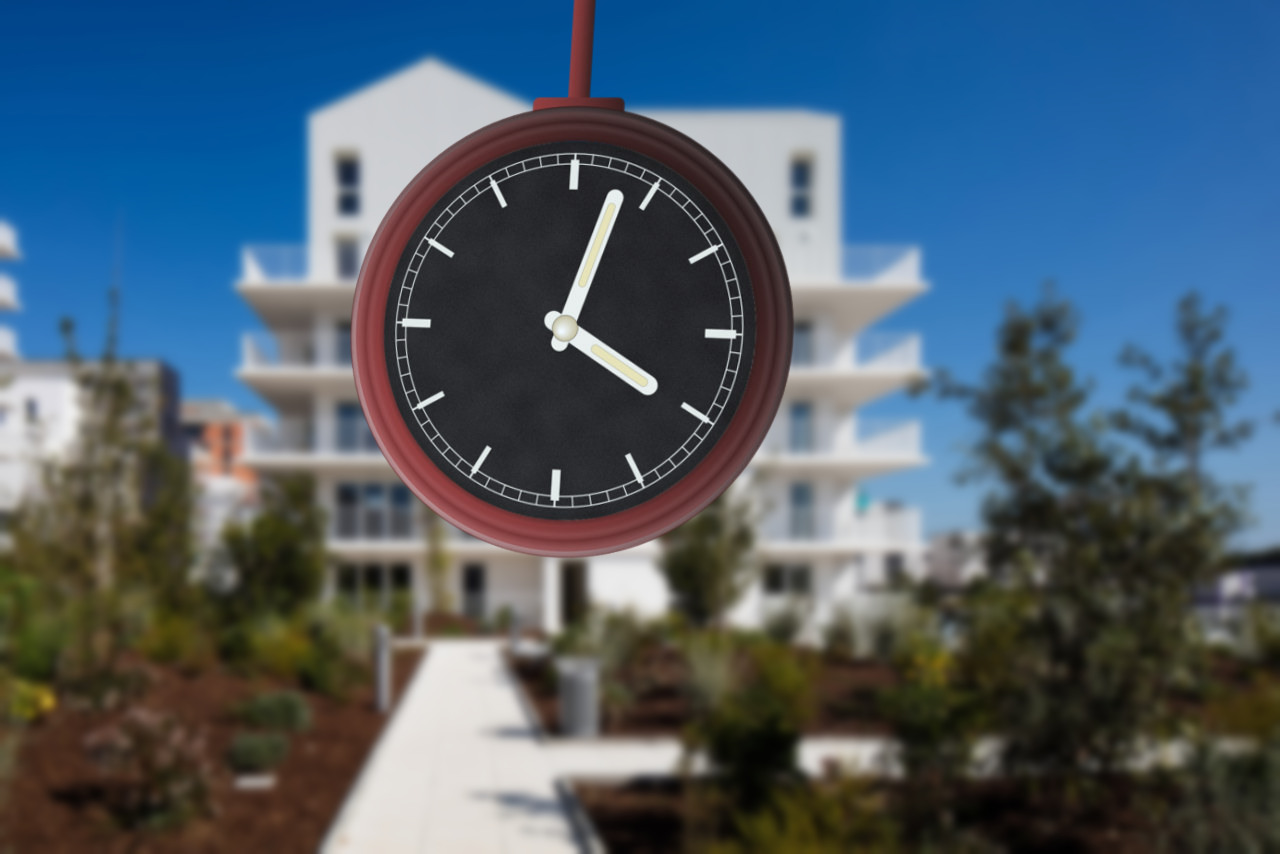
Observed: 4:03
